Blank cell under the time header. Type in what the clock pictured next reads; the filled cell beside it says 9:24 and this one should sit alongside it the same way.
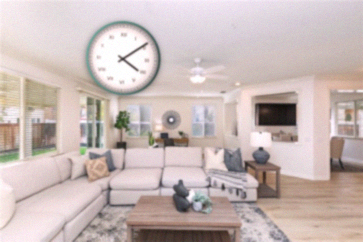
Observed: 4:09
